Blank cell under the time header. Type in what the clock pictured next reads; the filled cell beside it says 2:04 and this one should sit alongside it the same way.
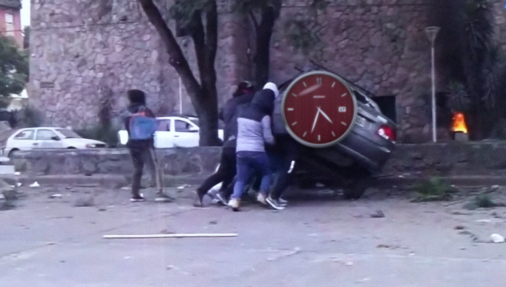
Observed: 4:33
